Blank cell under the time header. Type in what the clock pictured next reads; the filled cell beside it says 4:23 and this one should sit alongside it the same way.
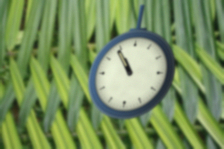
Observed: 10:54
